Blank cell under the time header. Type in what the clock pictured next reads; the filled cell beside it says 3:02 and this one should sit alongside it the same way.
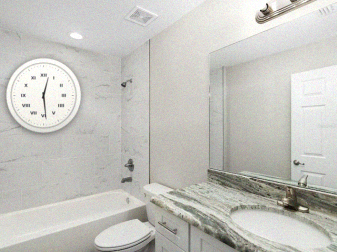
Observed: 12:29
